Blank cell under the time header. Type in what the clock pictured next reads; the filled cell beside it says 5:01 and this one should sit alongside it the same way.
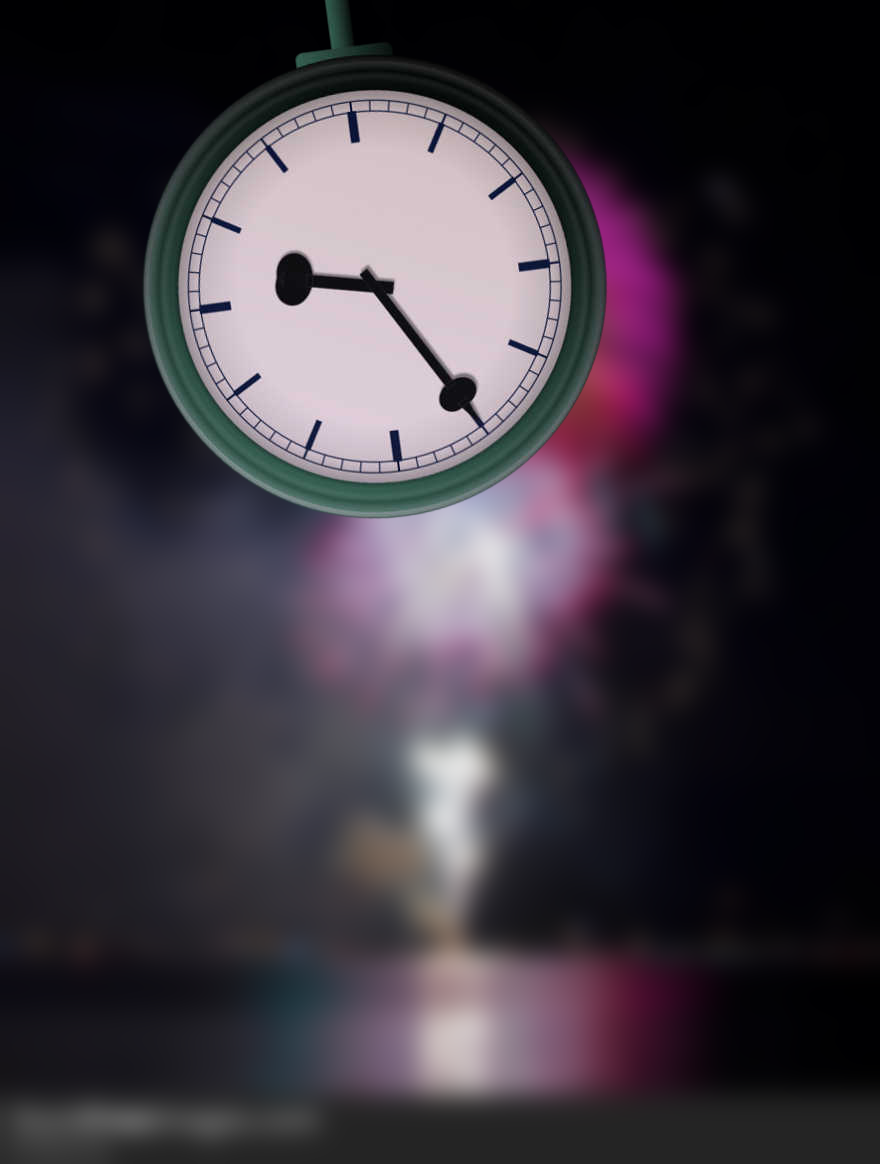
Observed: 9:25
